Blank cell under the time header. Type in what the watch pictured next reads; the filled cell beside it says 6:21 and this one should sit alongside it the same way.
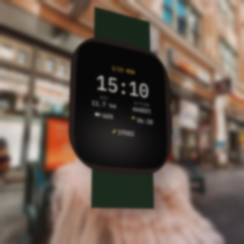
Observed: 15:10
